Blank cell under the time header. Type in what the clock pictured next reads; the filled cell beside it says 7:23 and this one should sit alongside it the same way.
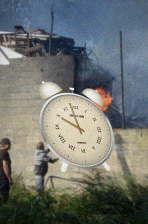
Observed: 9:58
